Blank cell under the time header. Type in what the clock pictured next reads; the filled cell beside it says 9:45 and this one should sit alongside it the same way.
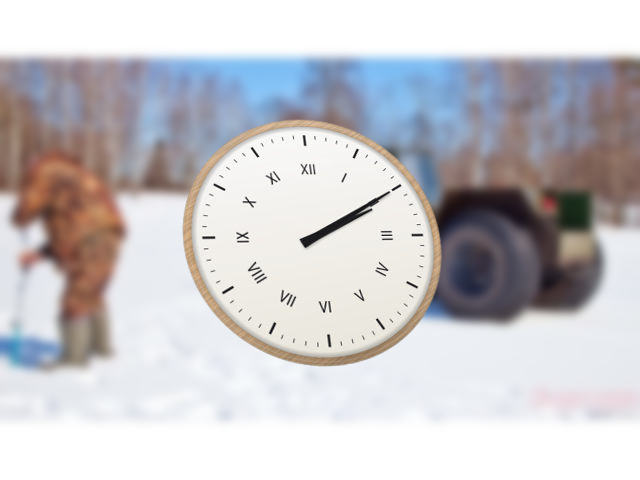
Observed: 2:10
